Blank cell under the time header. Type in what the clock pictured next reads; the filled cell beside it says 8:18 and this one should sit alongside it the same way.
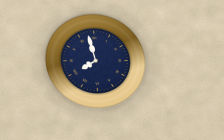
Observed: 7:58
